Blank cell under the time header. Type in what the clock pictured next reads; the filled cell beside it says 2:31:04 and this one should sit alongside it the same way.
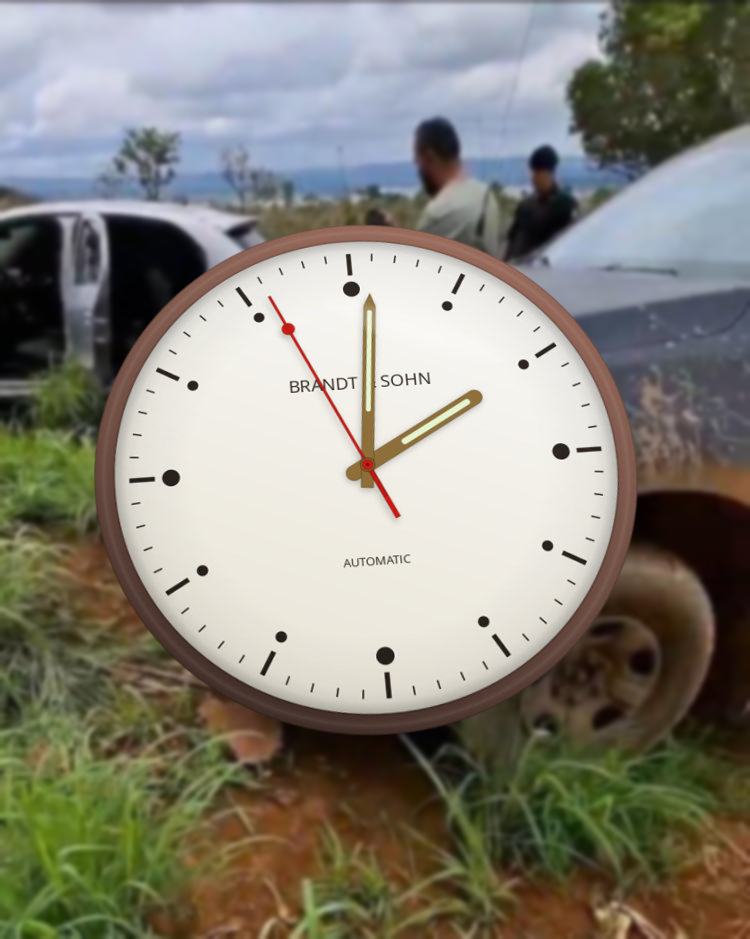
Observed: 2:00:56
